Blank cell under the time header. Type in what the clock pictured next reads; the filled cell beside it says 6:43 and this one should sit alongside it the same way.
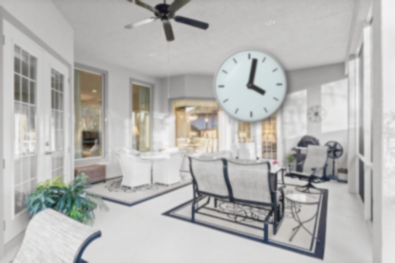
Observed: 4:02
